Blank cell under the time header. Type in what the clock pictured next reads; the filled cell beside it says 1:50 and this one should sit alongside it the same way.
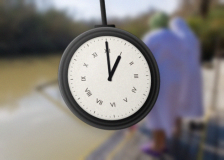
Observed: 1:00
